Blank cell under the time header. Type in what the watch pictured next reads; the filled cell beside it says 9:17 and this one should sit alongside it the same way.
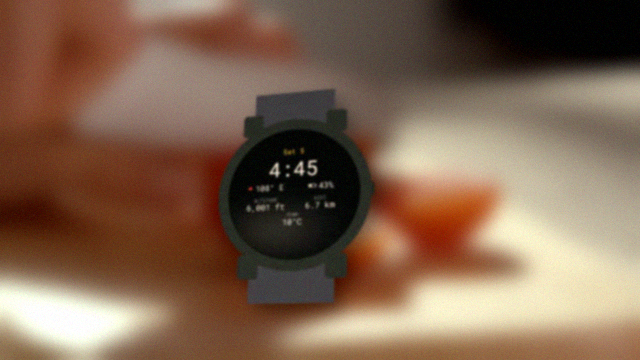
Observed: 4:45
